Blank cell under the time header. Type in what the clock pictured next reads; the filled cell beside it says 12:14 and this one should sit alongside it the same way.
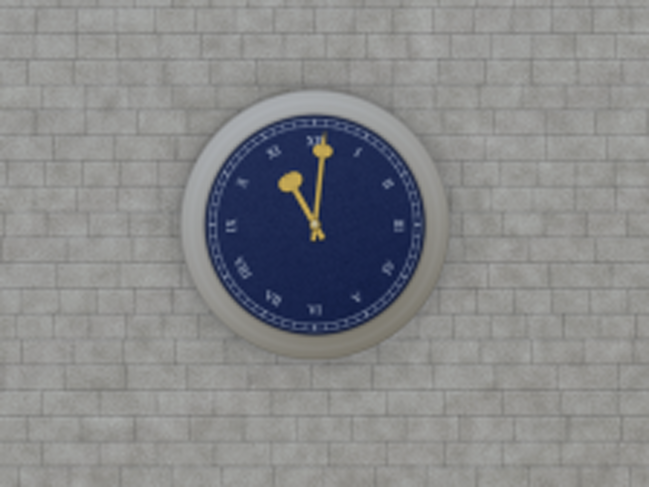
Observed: 11:01
